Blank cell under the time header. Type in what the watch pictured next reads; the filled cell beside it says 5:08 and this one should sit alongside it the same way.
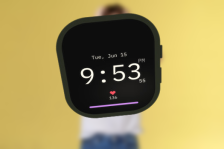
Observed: 9:53
